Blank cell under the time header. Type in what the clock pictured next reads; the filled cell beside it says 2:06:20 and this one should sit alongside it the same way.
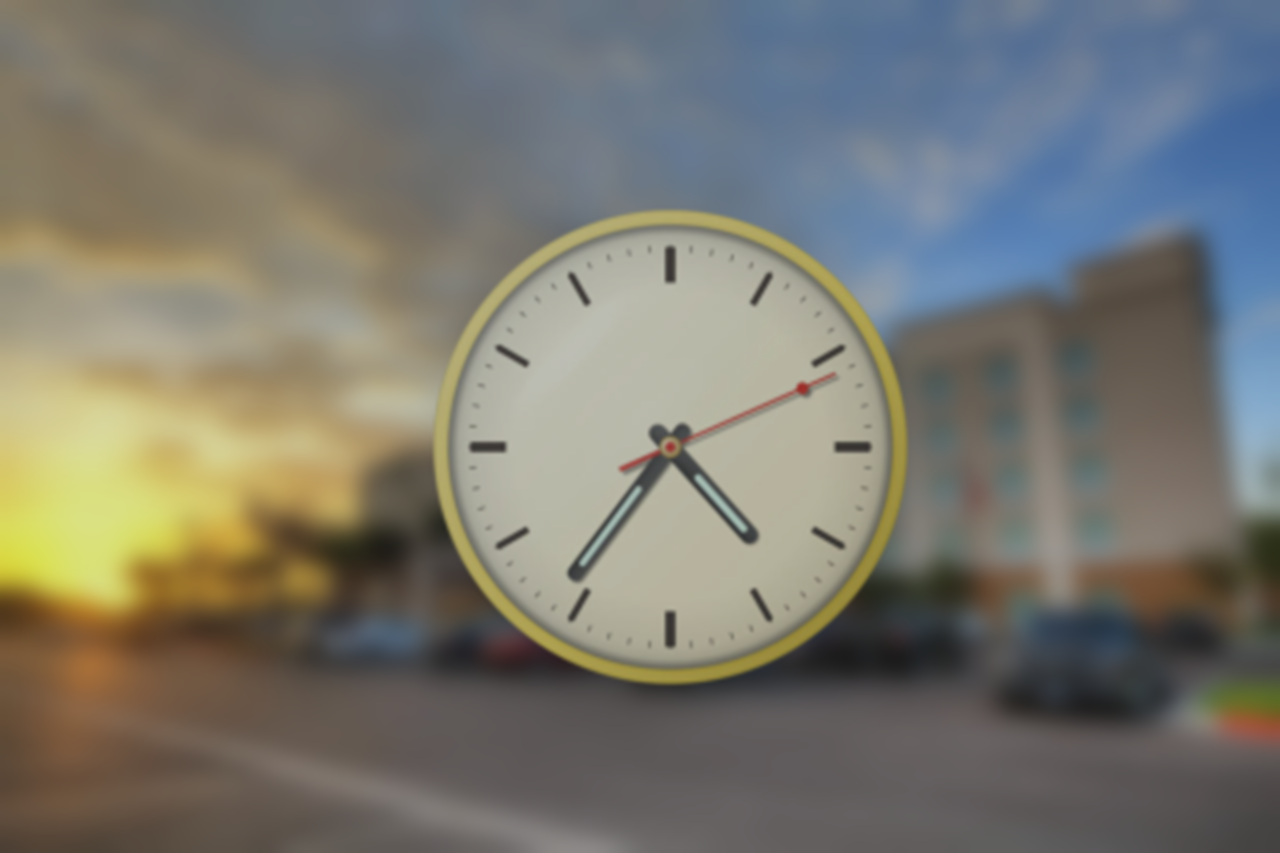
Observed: 4:36:11
